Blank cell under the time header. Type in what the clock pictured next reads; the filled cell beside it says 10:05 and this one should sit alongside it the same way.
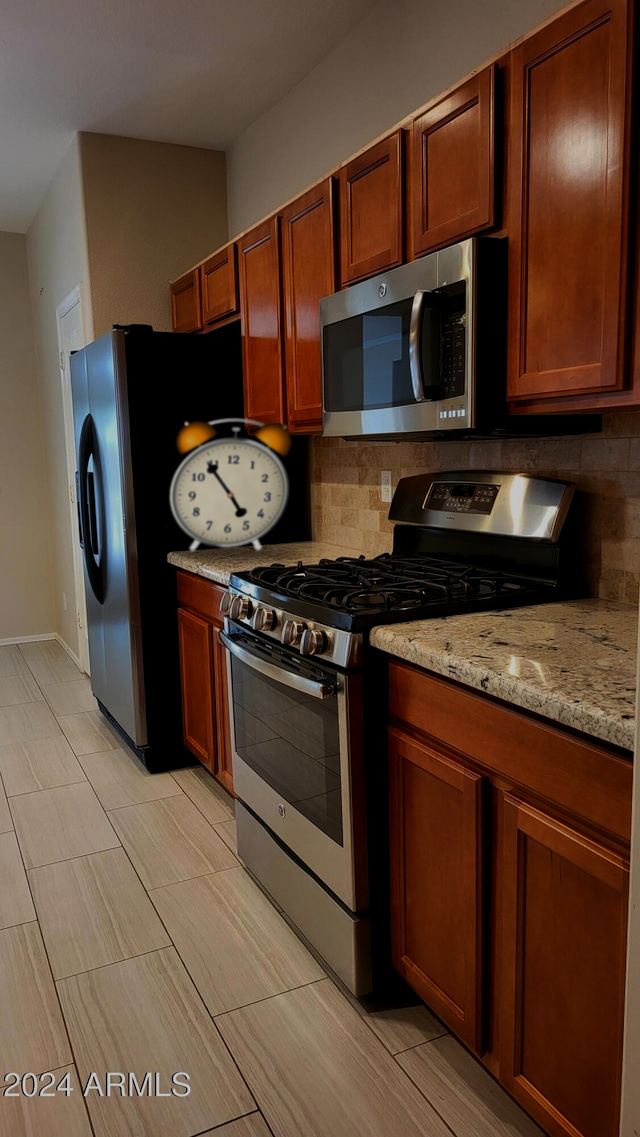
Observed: 4:54
